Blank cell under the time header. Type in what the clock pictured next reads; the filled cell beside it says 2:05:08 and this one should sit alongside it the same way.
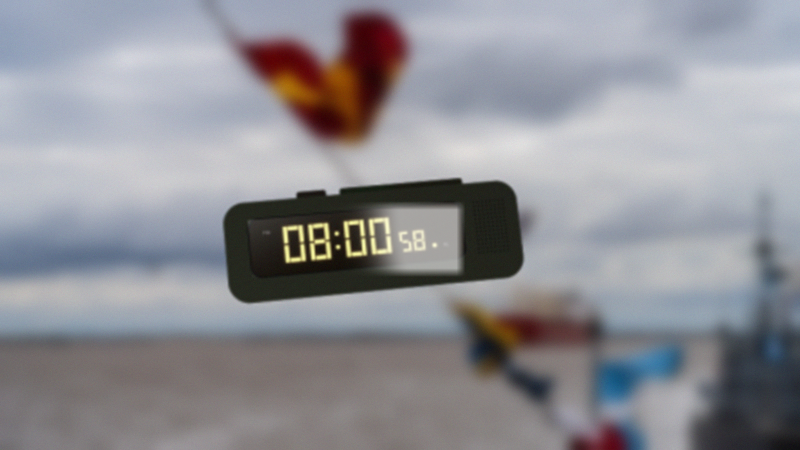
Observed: 8:00:58
